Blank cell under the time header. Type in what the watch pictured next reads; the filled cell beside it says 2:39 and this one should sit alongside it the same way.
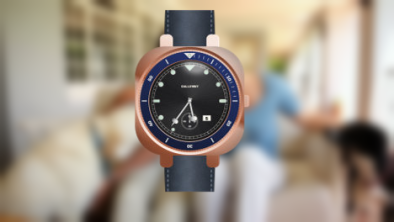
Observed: 5:36
